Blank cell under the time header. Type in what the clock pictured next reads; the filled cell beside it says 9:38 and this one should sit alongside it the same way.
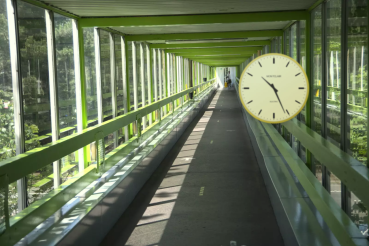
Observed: 10:26
